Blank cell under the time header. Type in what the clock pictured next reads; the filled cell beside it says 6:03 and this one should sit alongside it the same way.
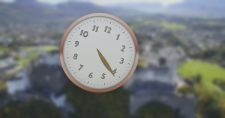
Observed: 4:21
